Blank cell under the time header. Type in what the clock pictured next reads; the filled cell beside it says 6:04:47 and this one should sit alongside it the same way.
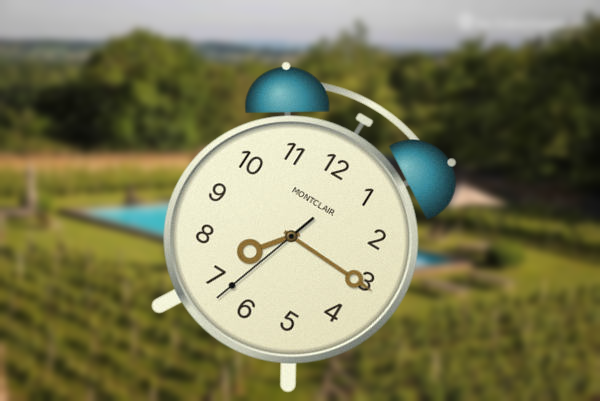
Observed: 7:15:33
